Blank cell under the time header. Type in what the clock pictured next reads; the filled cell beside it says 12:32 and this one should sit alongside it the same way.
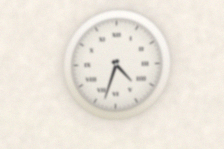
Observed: 4:33
